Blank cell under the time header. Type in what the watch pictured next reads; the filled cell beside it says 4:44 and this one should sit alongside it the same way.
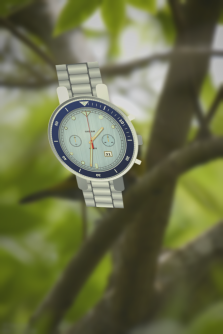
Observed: 1:32
